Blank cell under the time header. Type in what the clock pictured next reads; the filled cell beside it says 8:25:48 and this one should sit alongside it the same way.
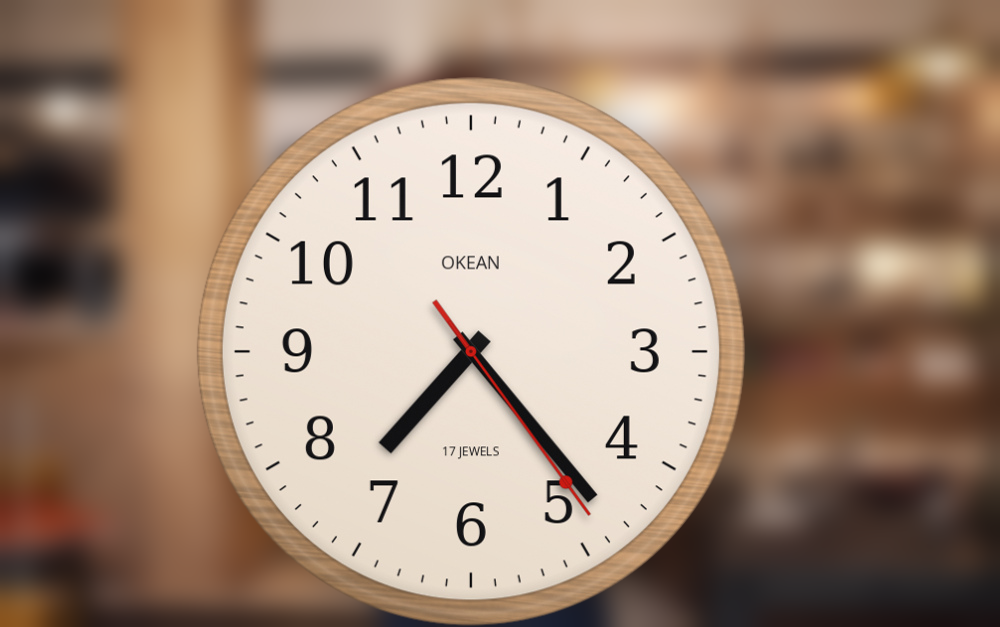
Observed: 7:23:24
